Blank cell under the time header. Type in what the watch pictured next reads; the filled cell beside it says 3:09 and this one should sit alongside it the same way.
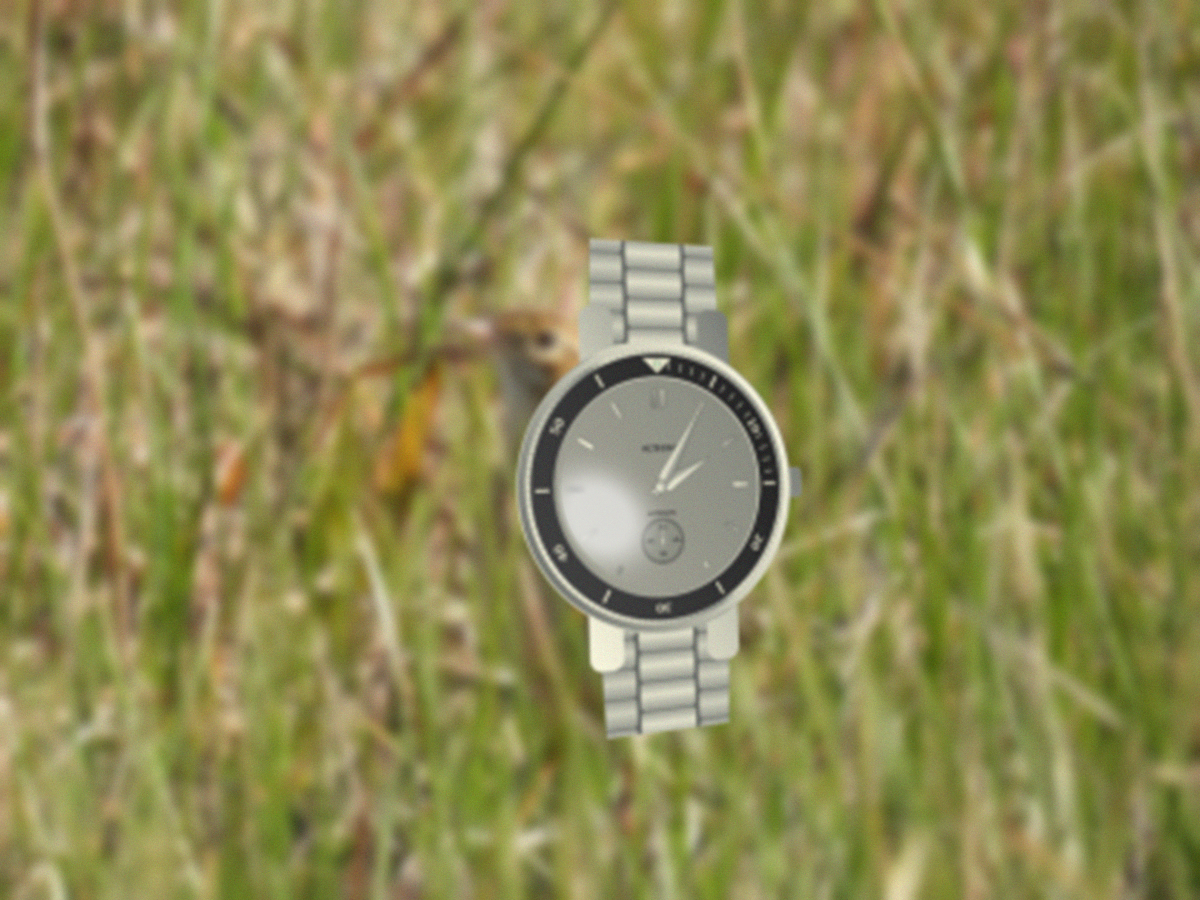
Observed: 2:05
